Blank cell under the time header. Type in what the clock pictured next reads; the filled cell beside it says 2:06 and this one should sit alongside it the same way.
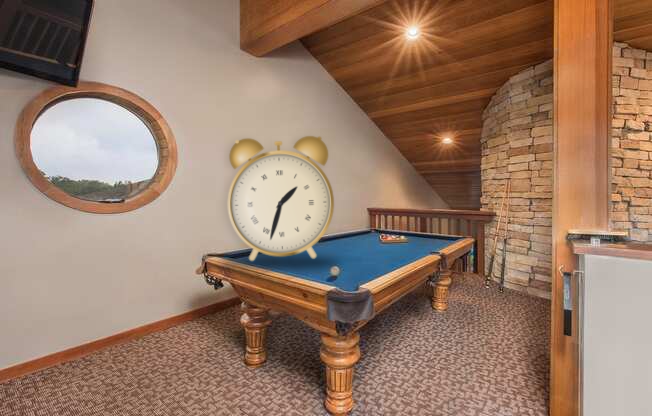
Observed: 1:33
